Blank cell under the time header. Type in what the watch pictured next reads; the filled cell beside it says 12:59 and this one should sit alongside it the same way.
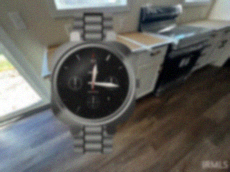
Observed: 12:16
